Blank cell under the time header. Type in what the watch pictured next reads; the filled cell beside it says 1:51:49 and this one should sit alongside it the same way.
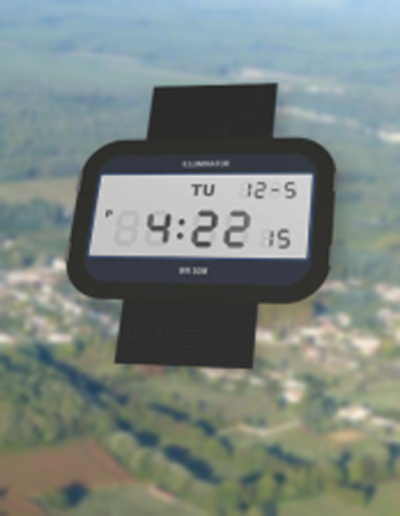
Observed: 4:22:15
